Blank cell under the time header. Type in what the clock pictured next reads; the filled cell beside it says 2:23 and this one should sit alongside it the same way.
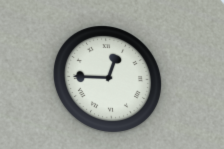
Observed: 12:45
